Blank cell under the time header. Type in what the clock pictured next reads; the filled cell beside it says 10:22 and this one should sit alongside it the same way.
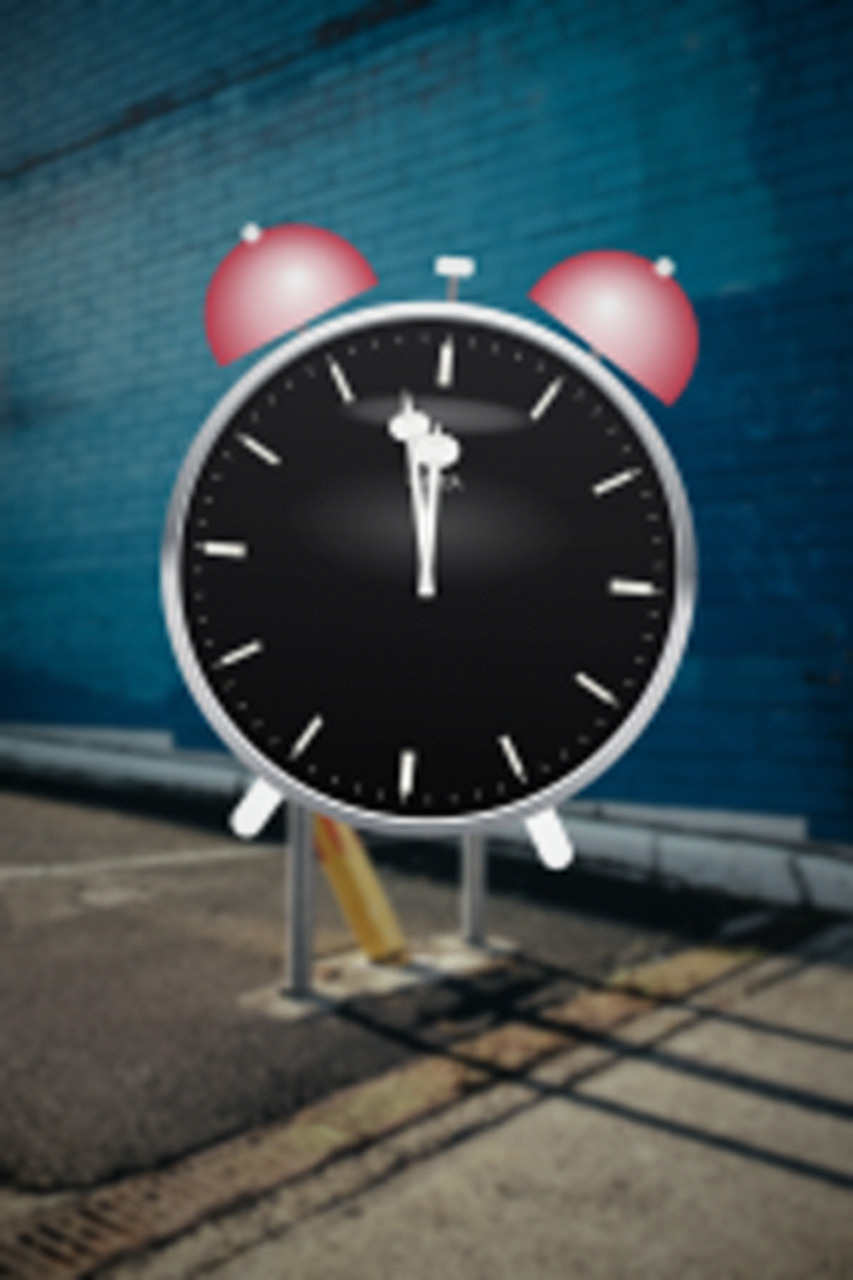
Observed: 11:58
